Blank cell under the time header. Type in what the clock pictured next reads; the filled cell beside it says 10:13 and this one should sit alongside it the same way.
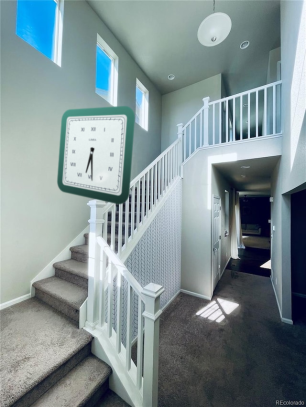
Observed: 6:29
